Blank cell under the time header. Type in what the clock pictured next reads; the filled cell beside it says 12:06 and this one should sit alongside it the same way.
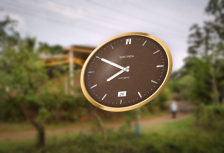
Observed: 7:50
